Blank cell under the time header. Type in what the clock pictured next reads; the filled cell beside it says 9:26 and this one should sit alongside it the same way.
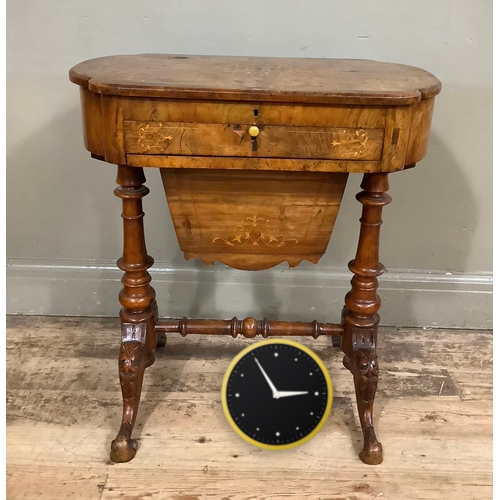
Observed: 2:55
